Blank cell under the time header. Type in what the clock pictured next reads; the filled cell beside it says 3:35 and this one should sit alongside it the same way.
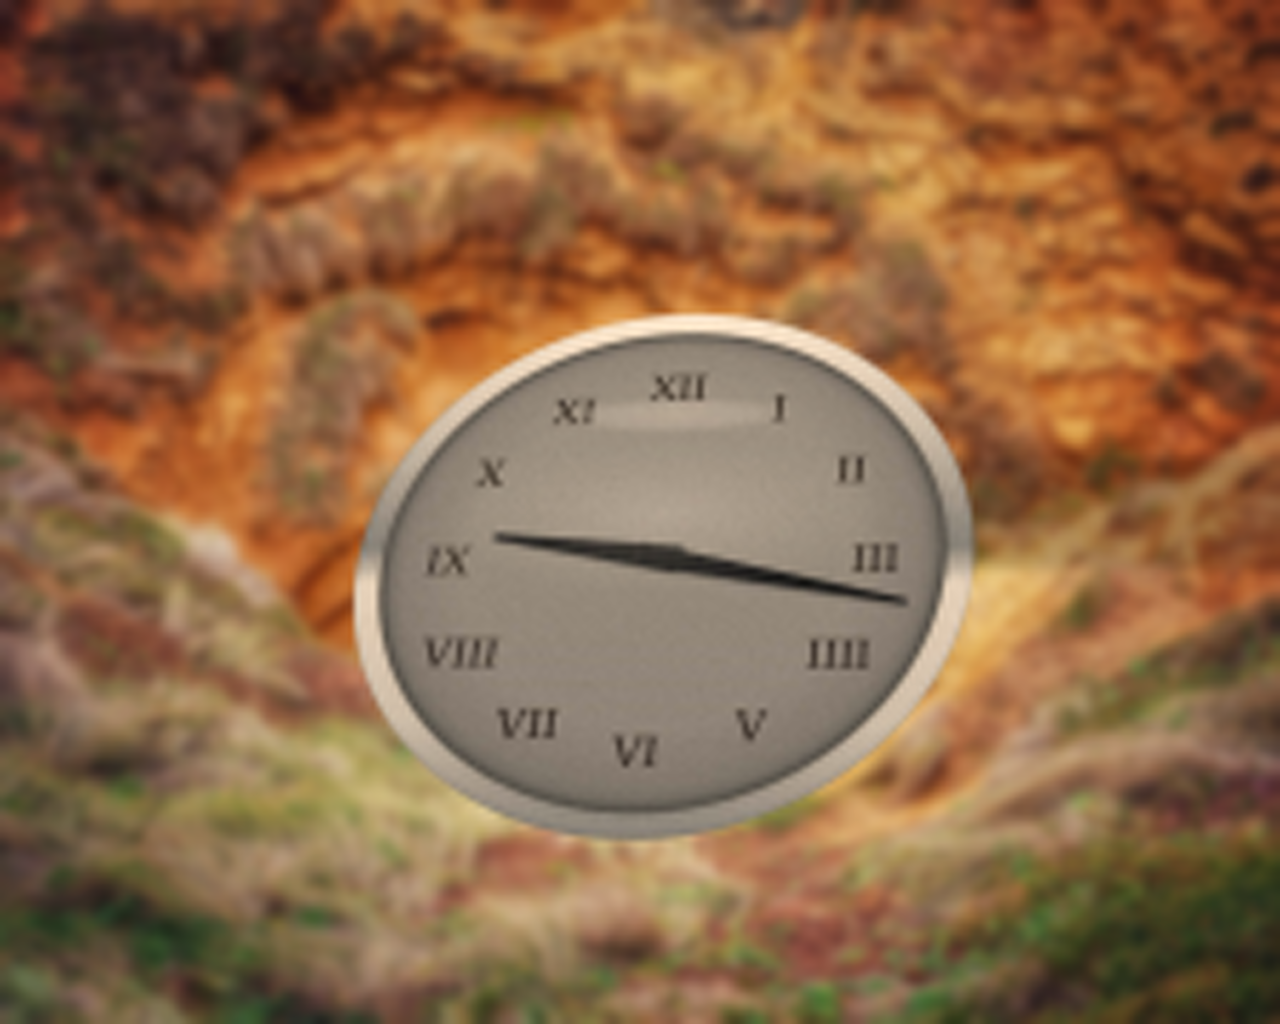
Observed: 9:17
